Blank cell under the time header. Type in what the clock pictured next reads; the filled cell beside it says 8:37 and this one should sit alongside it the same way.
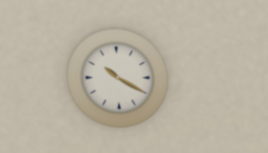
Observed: 10:20
